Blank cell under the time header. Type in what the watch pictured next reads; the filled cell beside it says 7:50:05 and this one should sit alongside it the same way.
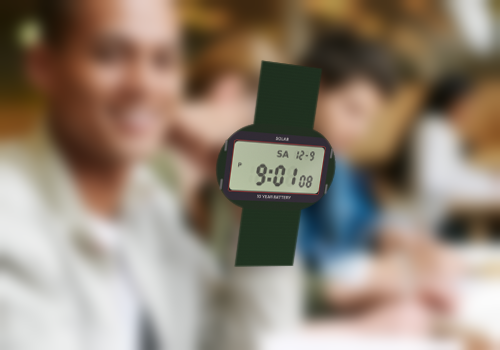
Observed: 9:01:08
